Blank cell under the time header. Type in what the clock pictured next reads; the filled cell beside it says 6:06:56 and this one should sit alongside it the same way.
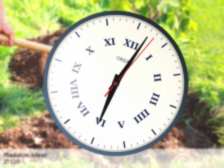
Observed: 6:02:03
